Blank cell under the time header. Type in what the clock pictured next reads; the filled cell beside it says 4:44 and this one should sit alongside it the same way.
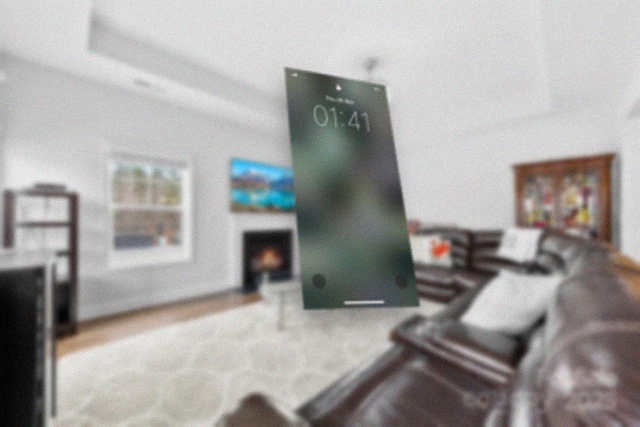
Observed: 1:41
